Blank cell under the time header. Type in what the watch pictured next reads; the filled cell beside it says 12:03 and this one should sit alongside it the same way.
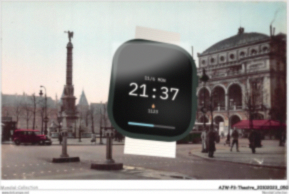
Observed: 21:37
